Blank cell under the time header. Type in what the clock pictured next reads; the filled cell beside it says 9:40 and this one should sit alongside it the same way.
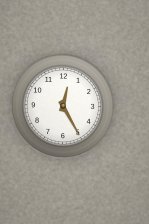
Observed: 12:25
